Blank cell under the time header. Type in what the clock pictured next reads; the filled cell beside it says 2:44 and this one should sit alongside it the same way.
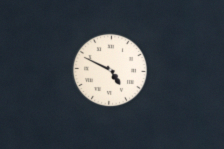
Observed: 4:49
